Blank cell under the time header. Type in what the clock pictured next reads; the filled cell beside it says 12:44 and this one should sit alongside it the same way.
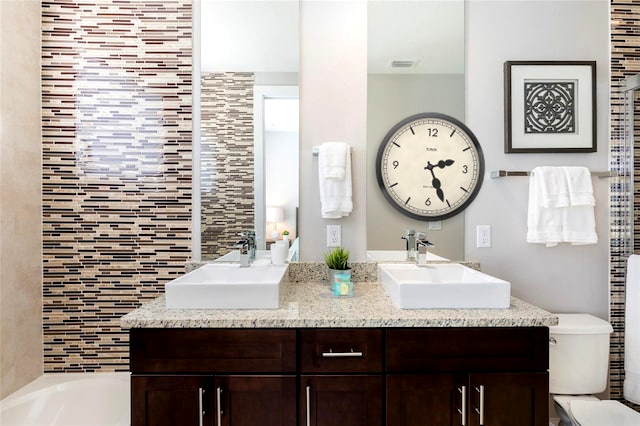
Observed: 2:26
